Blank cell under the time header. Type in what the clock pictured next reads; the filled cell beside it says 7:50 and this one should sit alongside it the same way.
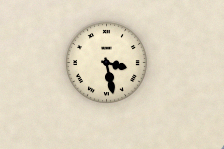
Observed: 3:28
